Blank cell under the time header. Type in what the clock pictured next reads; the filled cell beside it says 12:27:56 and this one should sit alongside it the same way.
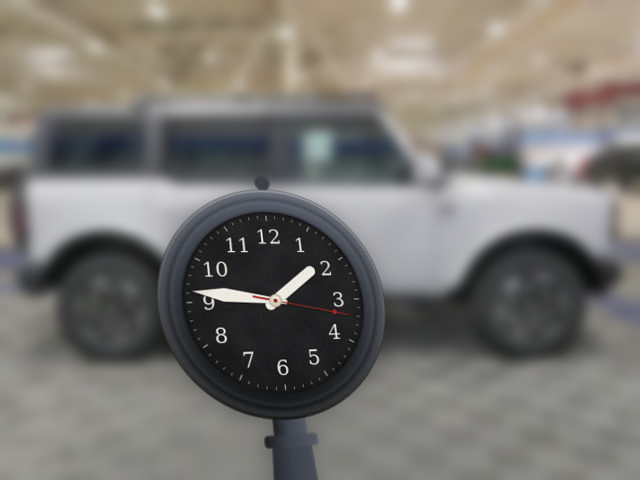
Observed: 1:46:17
